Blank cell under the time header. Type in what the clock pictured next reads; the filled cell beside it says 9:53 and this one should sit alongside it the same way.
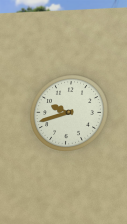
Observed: 9:42
